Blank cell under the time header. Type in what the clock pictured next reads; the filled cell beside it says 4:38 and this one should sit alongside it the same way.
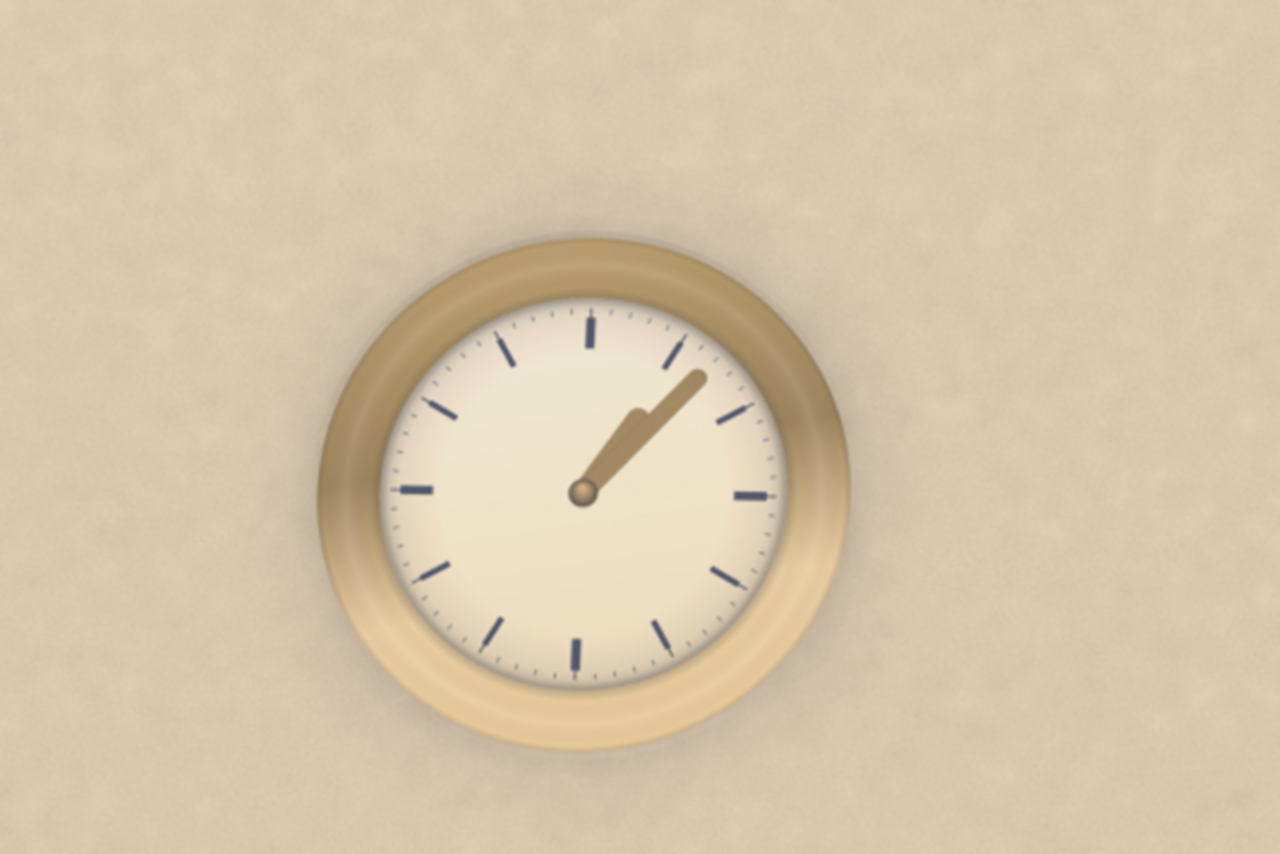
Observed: 1:07
